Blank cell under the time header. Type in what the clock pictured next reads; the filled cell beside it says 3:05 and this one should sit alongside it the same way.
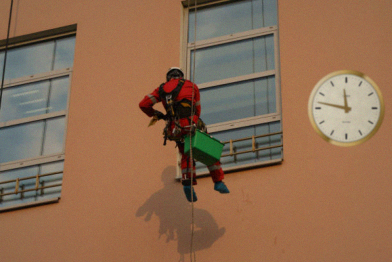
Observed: 11:47
